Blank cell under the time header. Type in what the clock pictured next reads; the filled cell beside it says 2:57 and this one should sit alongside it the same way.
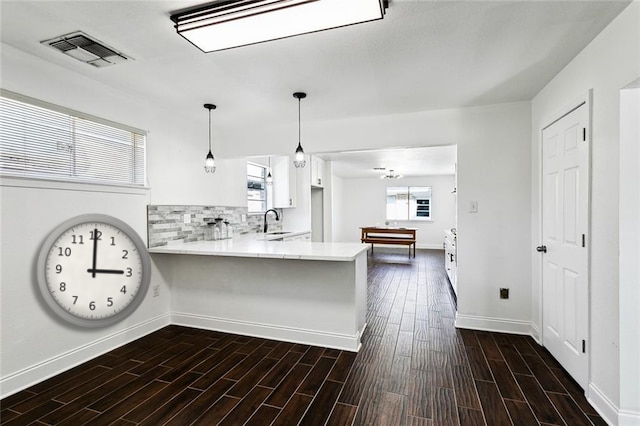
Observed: 3:00
